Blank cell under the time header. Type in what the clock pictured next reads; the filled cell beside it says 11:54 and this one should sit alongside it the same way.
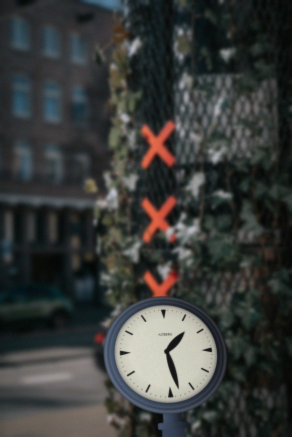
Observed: 1:28
